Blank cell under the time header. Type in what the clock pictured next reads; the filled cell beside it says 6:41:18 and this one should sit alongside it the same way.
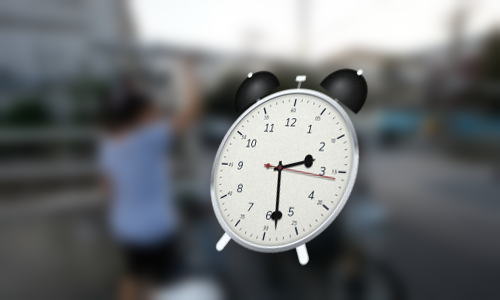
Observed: 2:28:16
